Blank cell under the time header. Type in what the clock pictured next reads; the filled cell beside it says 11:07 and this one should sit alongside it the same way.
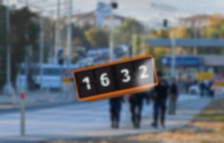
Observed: 16:32
